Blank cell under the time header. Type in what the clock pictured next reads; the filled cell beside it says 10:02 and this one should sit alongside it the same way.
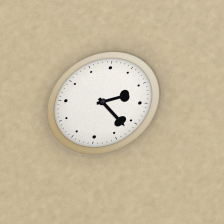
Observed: 2:22
